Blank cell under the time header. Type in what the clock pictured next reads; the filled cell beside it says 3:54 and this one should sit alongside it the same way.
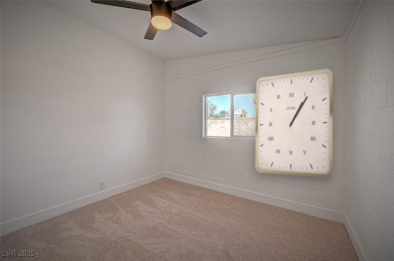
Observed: 1:06
